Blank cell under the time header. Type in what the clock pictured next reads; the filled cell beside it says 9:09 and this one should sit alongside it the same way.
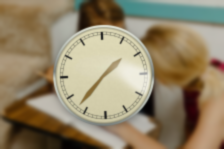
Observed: 1:37
